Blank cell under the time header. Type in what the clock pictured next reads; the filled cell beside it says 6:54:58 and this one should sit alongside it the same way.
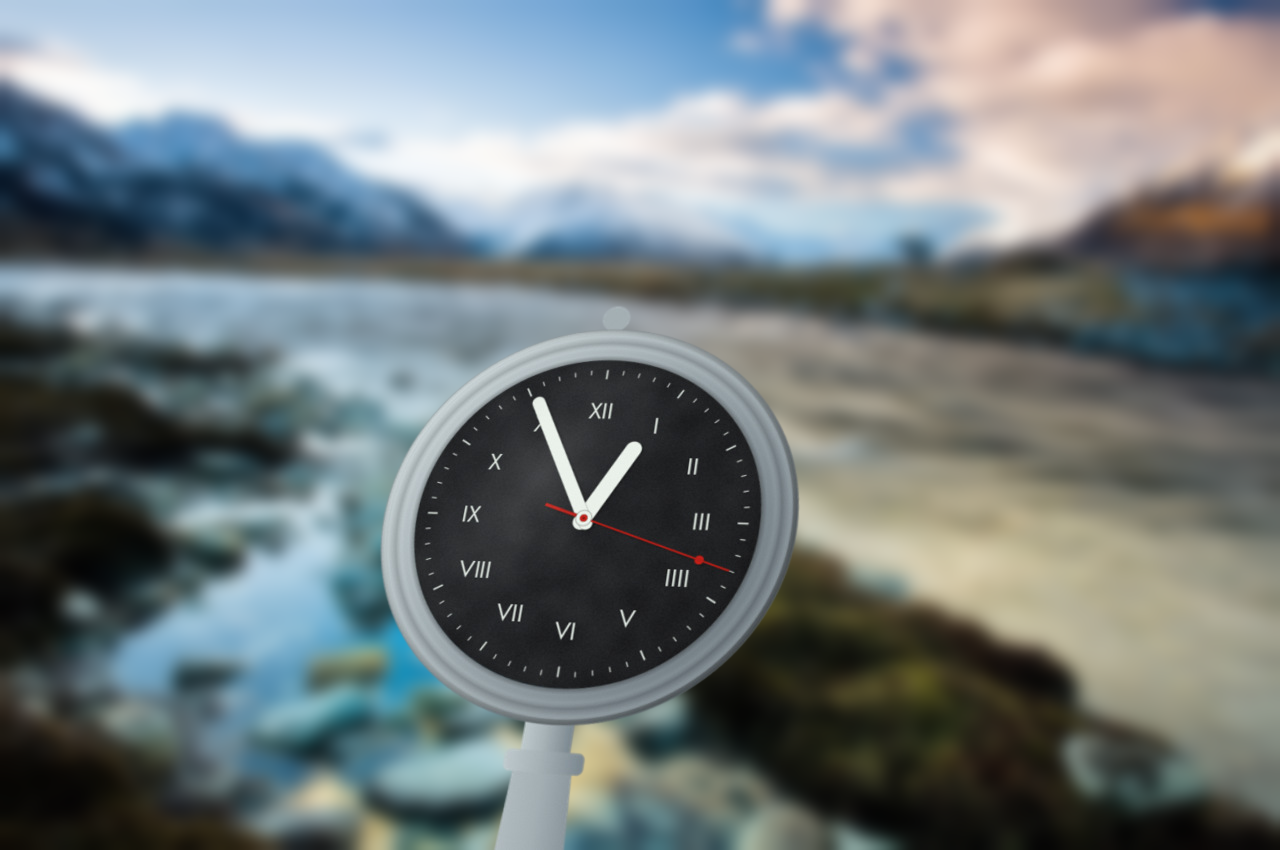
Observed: 12:55:18
